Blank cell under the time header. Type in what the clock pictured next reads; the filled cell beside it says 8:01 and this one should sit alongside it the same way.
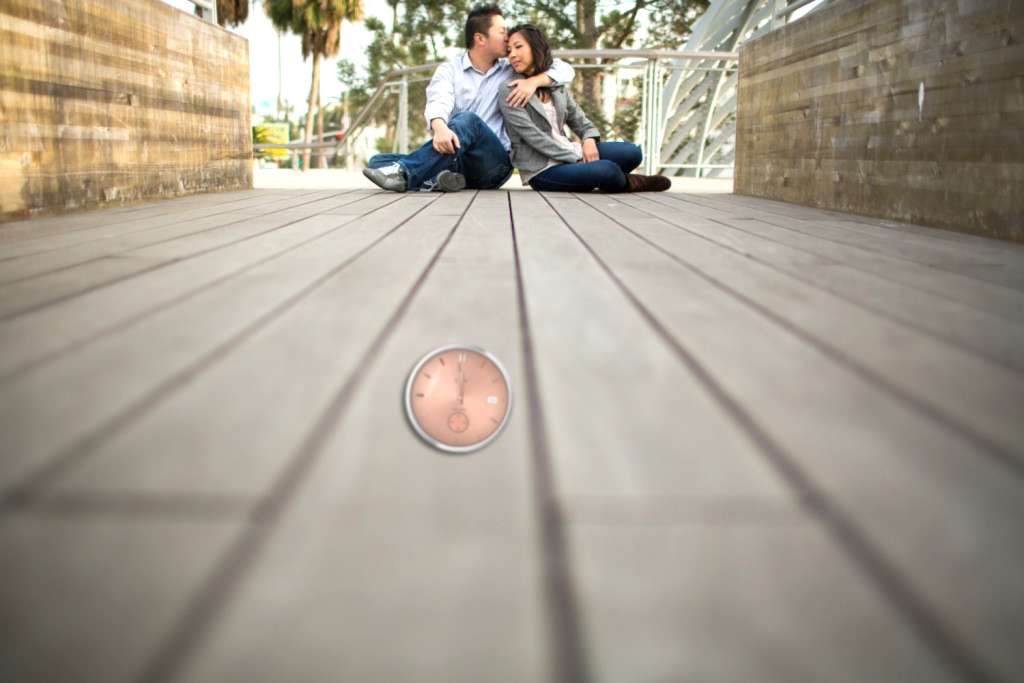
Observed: 11:59
